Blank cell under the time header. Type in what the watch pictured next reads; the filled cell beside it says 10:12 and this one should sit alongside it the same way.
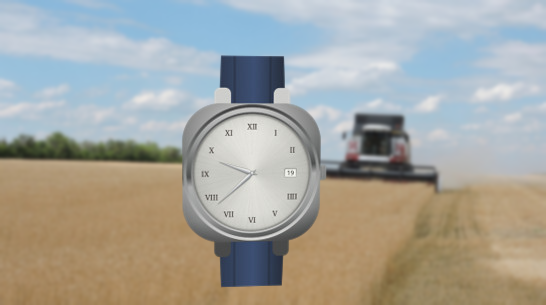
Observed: 9:38
